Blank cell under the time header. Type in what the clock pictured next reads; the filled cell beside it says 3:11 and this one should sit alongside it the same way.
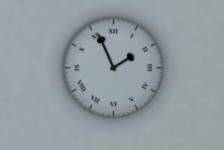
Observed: 1:56
